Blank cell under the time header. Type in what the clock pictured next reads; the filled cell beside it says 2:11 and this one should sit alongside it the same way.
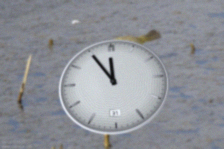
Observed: 11:55
